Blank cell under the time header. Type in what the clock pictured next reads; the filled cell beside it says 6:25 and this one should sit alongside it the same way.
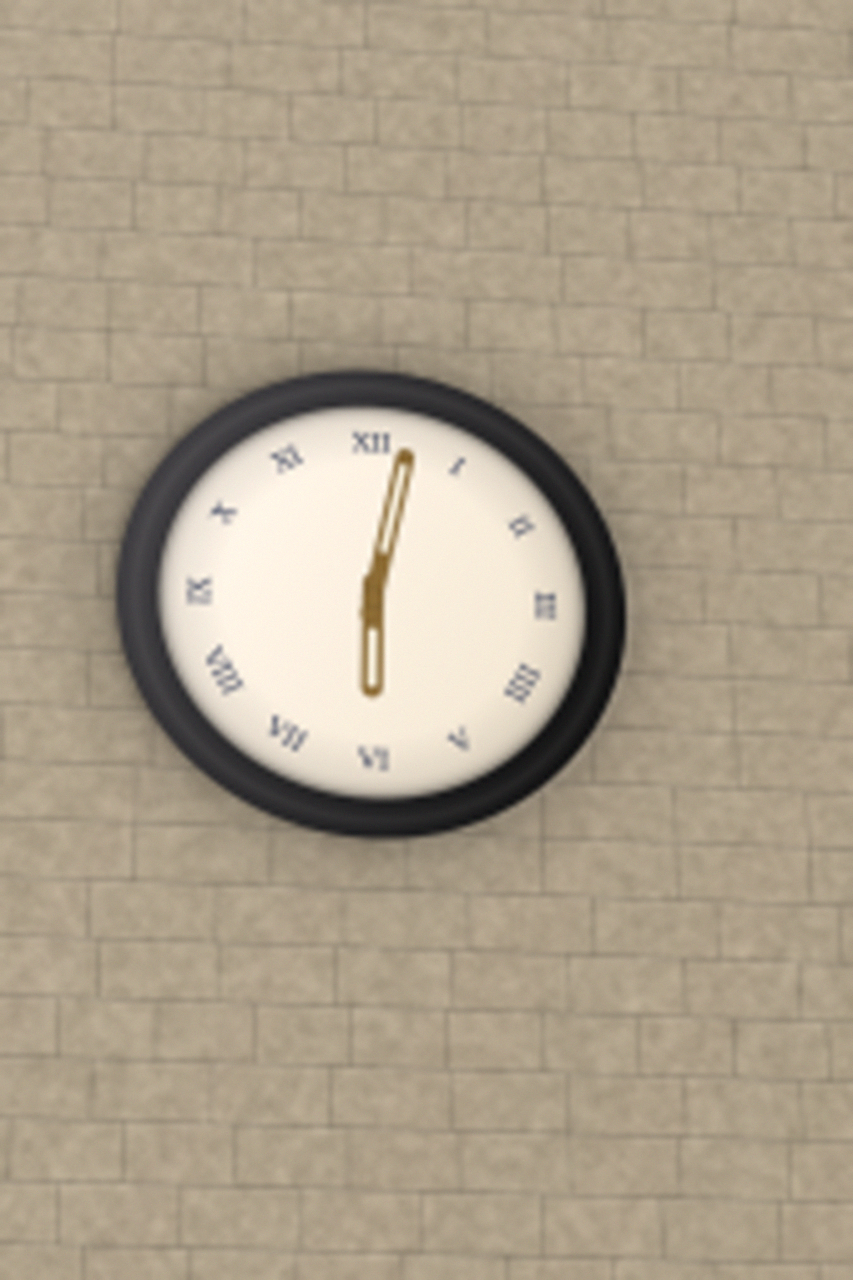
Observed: 6:02
